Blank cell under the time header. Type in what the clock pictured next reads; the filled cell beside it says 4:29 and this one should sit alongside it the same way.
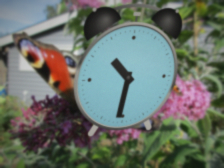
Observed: 10:31
